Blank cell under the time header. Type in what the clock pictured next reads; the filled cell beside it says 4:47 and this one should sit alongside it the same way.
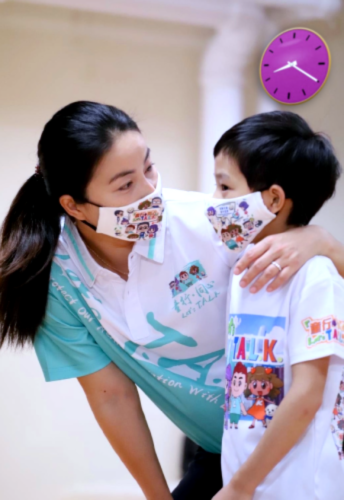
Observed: 8:20
